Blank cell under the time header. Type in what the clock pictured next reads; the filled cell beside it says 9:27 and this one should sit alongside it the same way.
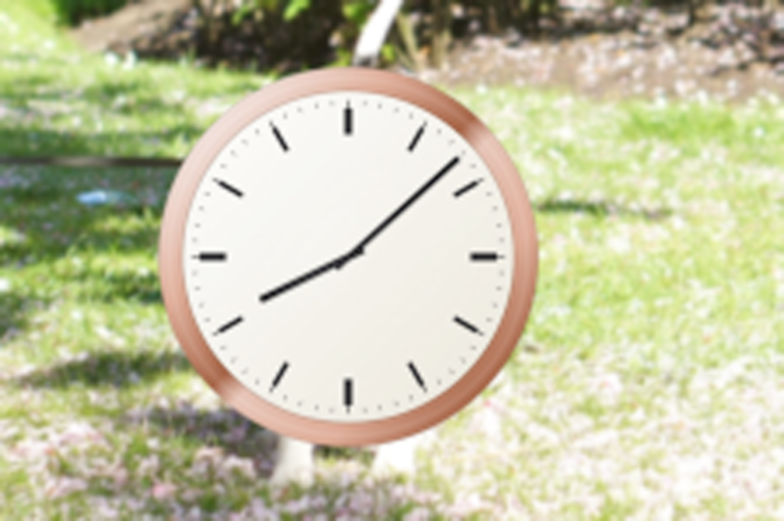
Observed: 8:08
